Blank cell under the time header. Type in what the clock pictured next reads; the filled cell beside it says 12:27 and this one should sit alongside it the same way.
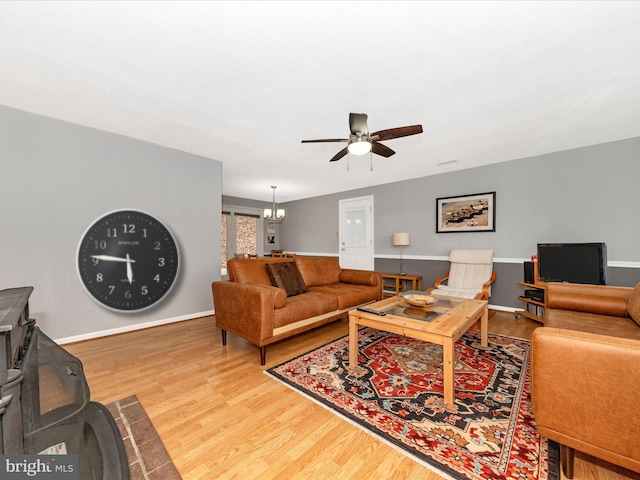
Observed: 5:46
